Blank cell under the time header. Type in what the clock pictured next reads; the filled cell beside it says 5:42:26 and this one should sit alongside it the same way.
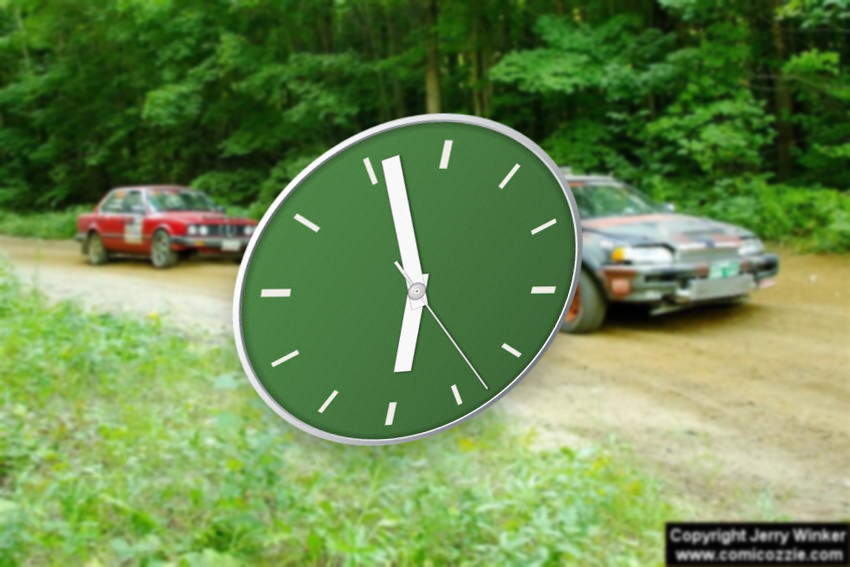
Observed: 5:56:23
